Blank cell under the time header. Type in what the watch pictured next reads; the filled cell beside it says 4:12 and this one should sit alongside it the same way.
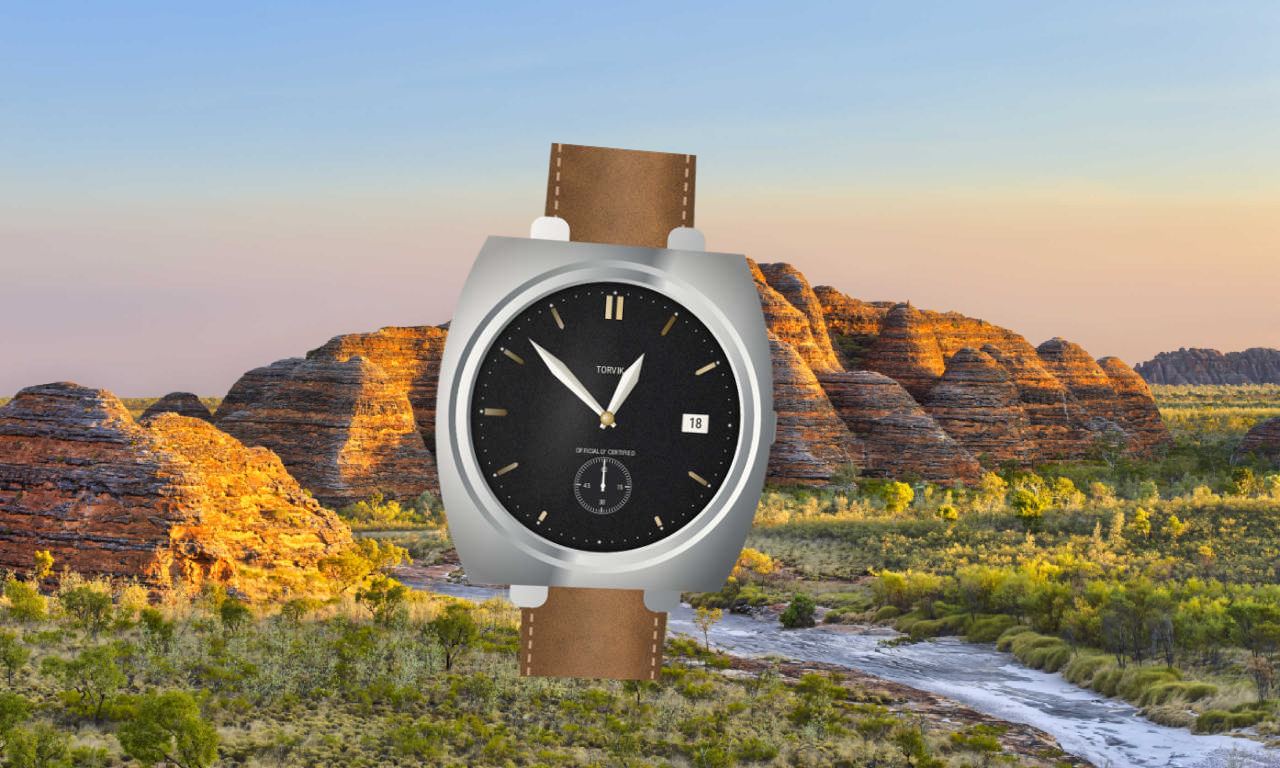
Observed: 12:52
